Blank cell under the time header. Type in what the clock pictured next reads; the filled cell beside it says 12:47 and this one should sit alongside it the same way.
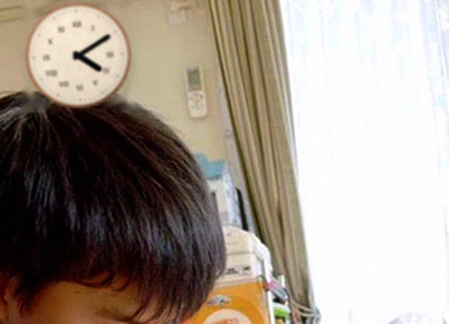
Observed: 4:10
